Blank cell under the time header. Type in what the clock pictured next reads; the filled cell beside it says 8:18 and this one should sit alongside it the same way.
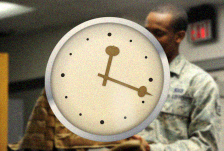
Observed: 12:18
